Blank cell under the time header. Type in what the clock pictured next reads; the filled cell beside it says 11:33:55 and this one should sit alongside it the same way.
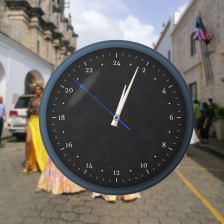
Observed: 1:03:52
